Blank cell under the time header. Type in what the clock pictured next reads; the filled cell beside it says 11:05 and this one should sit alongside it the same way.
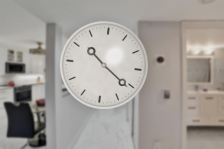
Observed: 10:21
